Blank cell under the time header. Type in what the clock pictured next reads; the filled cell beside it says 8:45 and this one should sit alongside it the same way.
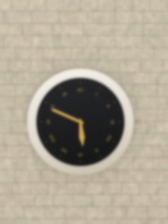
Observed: 5:49
